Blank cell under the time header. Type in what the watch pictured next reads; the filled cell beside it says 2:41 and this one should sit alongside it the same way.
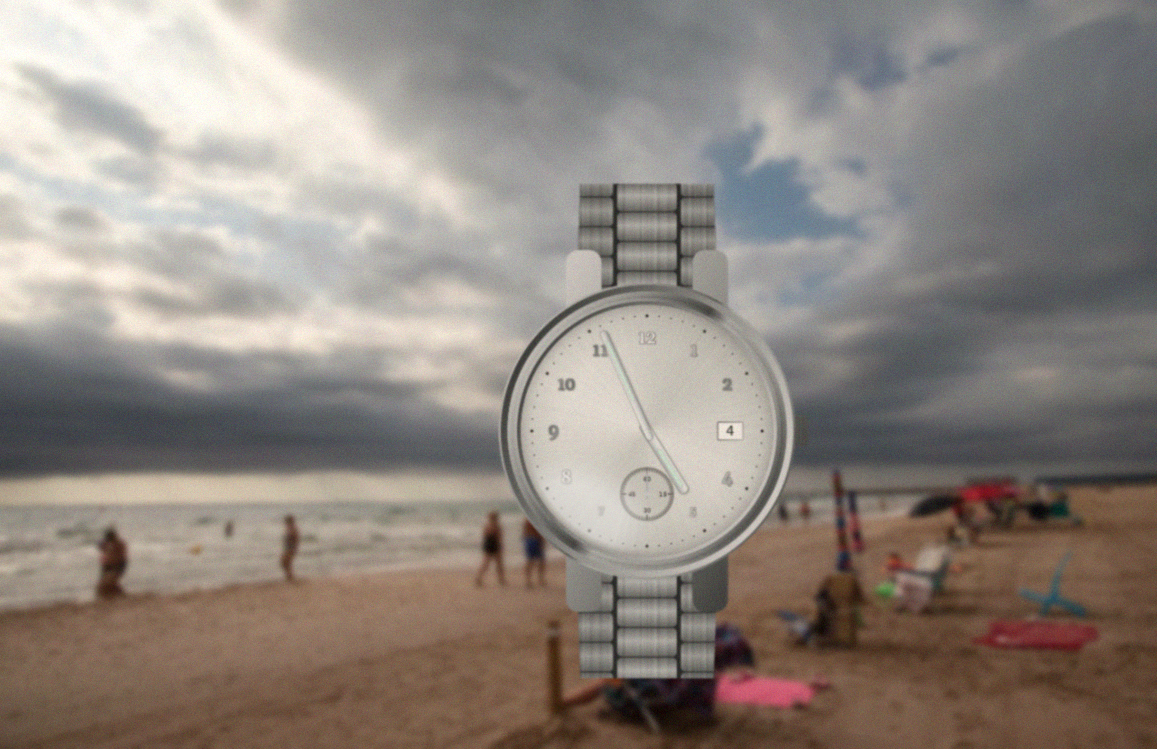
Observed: 4:56
